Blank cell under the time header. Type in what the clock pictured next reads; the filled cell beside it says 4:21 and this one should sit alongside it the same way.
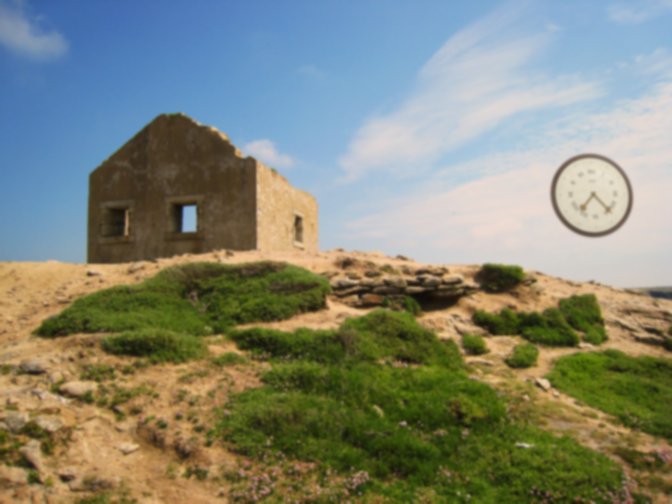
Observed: 7:23
